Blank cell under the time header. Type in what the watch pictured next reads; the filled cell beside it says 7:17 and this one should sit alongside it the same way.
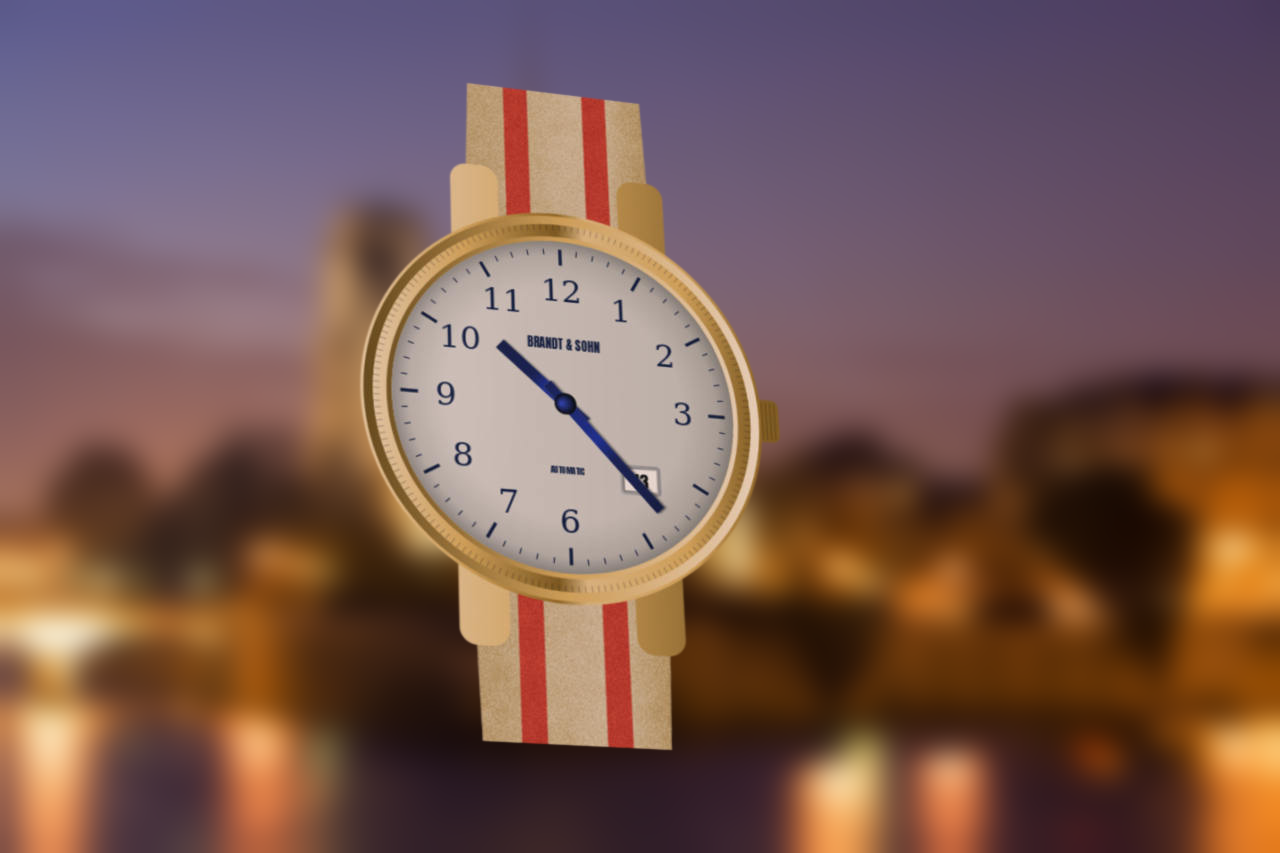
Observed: 10:23
